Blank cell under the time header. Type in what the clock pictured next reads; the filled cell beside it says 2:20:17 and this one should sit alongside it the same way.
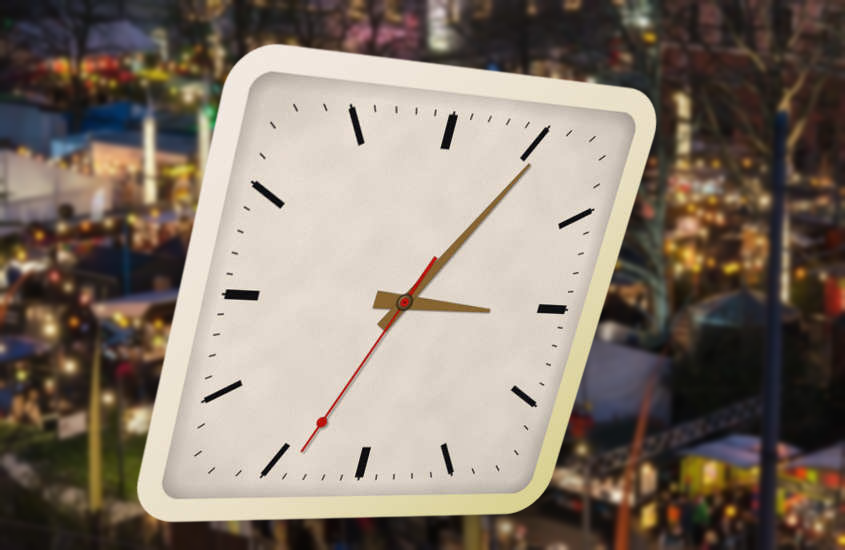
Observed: 3:05:34
